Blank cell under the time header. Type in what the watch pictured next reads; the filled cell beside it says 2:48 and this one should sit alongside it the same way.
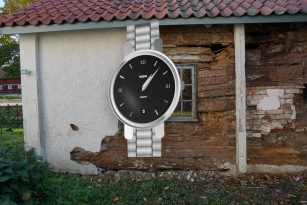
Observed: 1:07
